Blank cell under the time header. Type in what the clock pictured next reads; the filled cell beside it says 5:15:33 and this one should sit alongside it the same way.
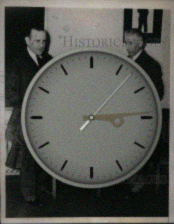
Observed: 3:14:07
